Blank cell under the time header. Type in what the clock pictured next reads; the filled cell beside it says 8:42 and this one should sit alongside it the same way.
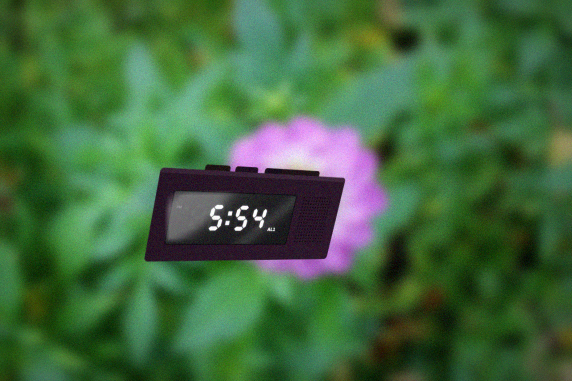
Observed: 5:54
